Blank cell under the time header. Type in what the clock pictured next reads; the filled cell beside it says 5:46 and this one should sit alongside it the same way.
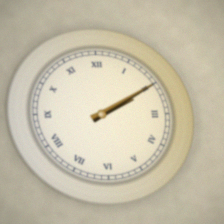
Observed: 2:10
